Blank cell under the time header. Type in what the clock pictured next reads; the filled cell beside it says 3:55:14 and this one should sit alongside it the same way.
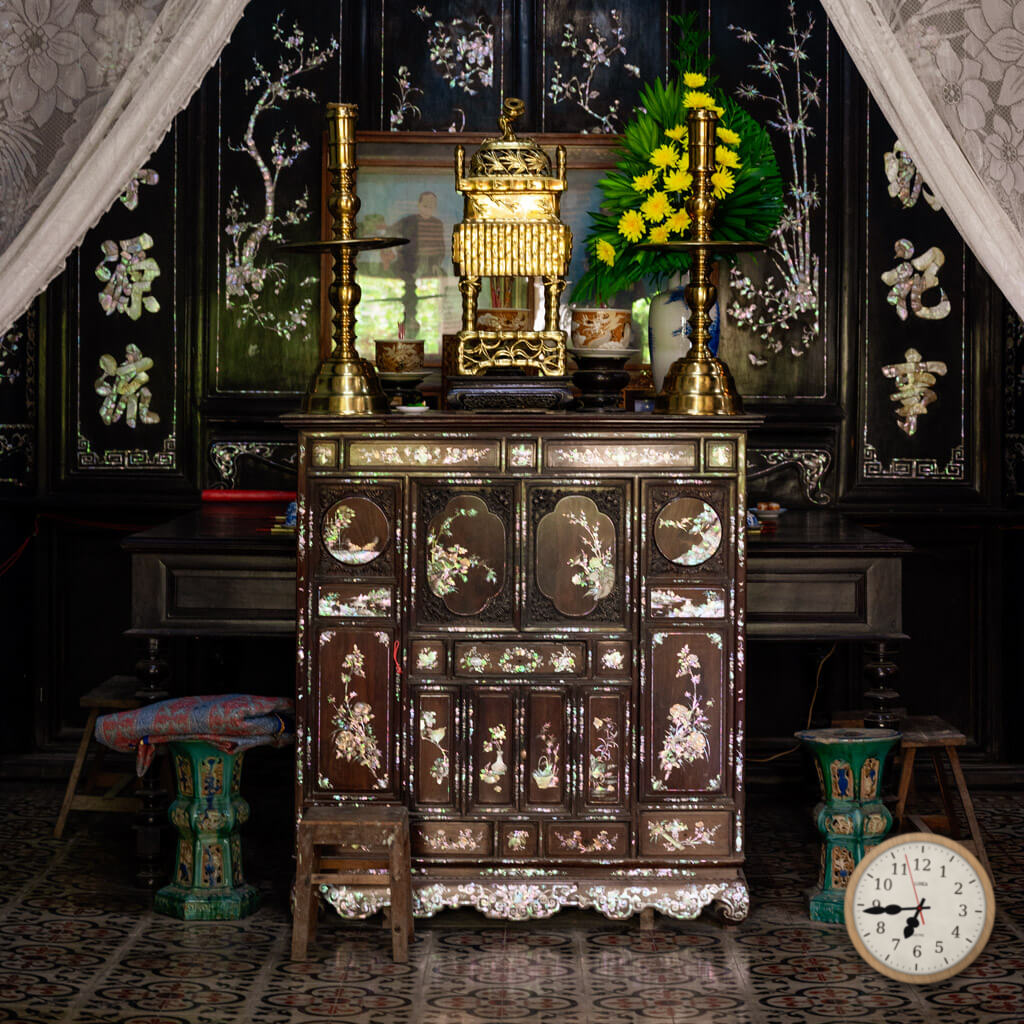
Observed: 6:43:57
